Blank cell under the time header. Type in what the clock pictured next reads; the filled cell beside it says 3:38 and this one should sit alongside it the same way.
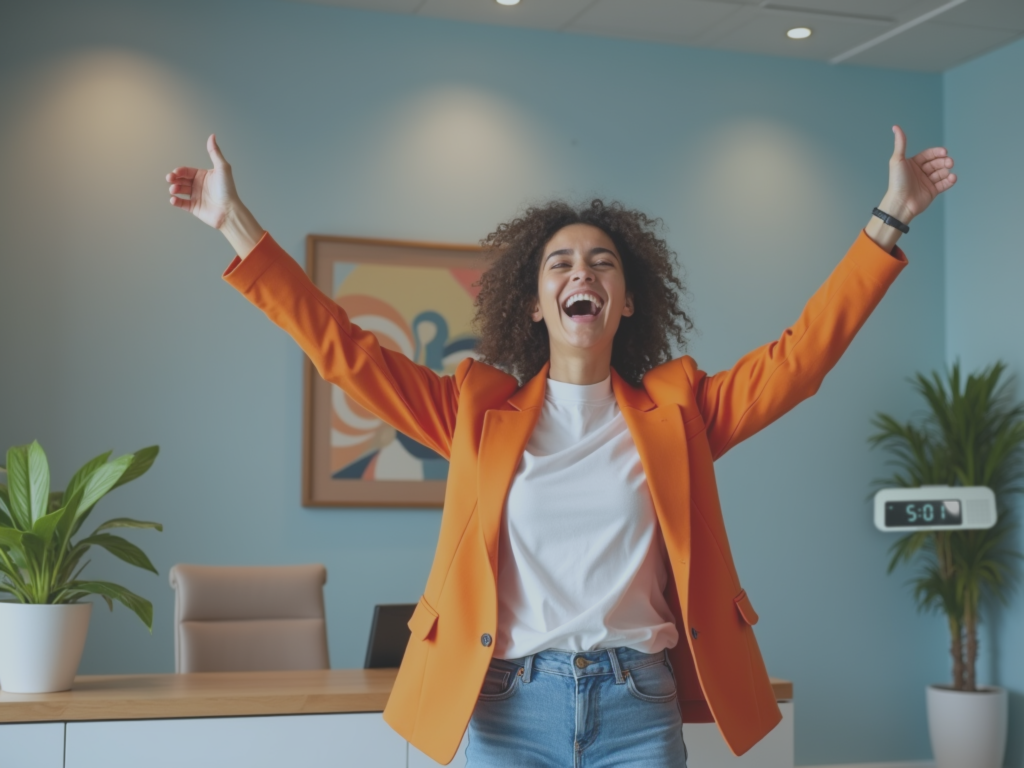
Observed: 5:01
